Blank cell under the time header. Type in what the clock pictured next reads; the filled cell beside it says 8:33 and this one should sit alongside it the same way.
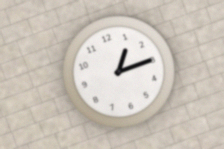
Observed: 1:15
